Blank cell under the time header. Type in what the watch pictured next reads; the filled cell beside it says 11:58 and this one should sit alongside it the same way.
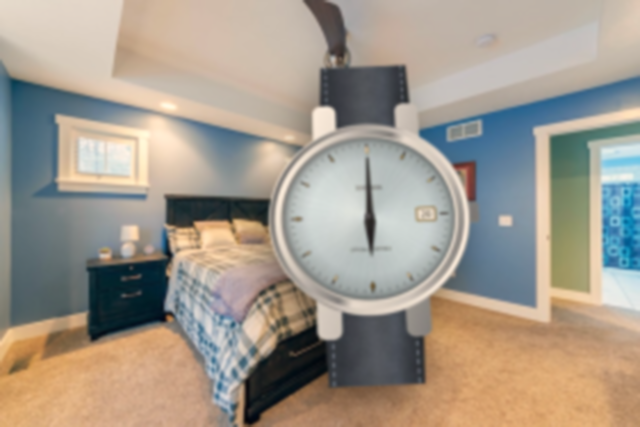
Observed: 6:00
